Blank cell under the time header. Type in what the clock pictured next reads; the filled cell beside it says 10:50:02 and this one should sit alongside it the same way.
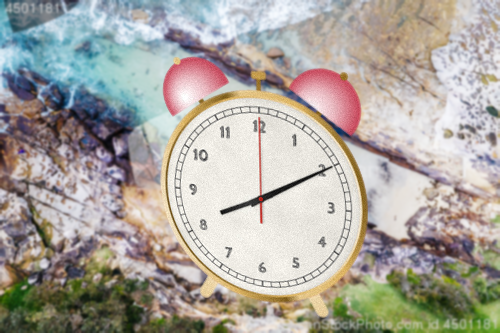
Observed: 8:10:00
